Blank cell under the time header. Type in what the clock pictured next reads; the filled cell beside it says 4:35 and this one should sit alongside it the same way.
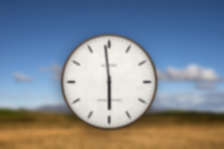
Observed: 5:59
